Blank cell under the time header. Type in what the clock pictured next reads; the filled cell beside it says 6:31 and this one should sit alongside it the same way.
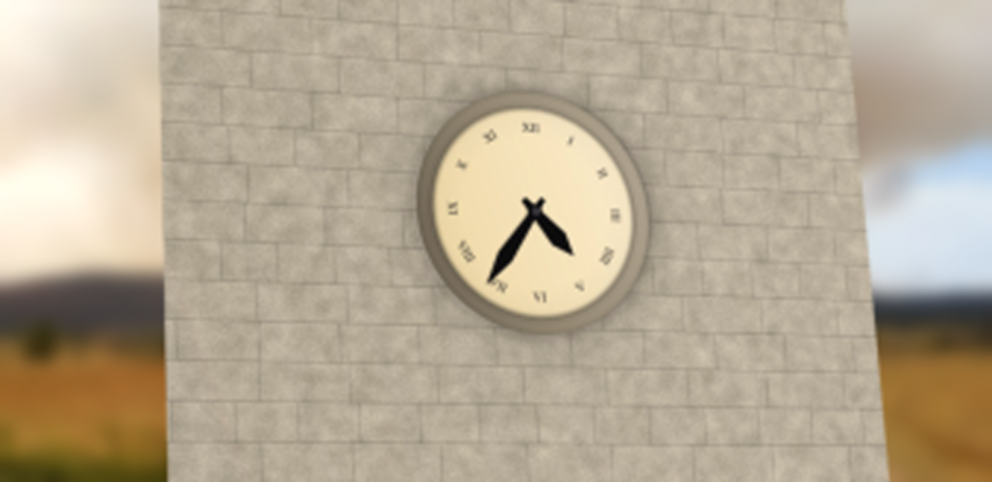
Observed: 4:36
